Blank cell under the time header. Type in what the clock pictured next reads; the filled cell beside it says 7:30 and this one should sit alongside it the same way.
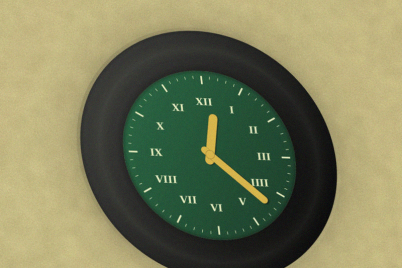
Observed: 12:22
